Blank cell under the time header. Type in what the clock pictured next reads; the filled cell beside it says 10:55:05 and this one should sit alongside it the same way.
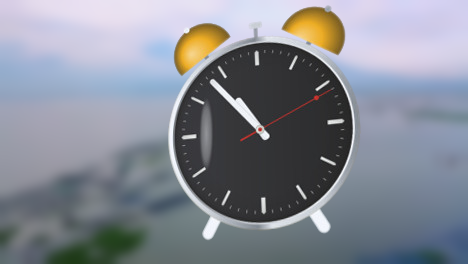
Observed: 10:53:11
